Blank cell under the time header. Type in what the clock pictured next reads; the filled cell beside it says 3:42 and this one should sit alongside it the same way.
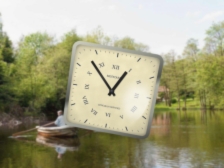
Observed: 12:53
